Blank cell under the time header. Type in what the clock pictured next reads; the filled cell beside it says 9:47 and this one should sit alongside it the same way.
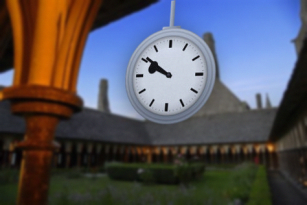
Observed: 9:51
